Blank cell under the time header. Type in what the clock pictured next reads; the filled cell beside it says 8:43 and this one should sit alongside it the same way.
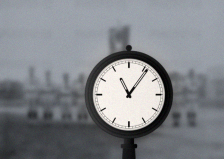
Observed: 11:06
